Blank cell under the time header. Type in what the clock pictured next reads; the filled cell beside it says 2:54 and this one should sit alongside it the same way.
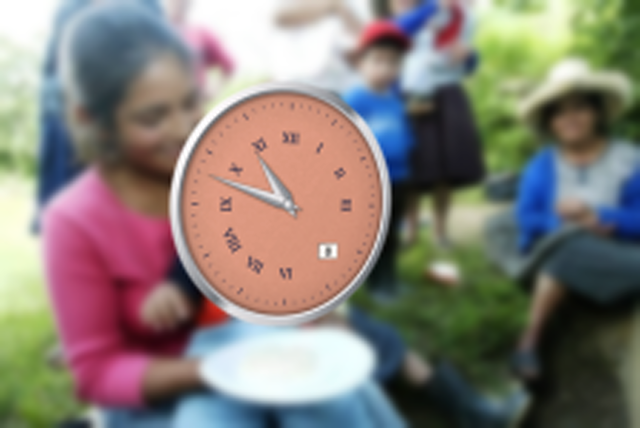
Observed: 10:48
